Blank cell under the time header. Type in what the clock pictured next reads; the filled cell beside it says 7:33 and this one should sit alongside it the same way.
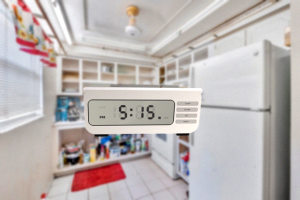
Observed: 5:15
